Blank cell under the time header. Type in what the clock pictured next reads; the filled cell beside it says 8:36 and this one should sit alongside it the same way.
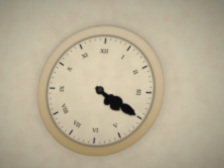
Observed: 4:20
